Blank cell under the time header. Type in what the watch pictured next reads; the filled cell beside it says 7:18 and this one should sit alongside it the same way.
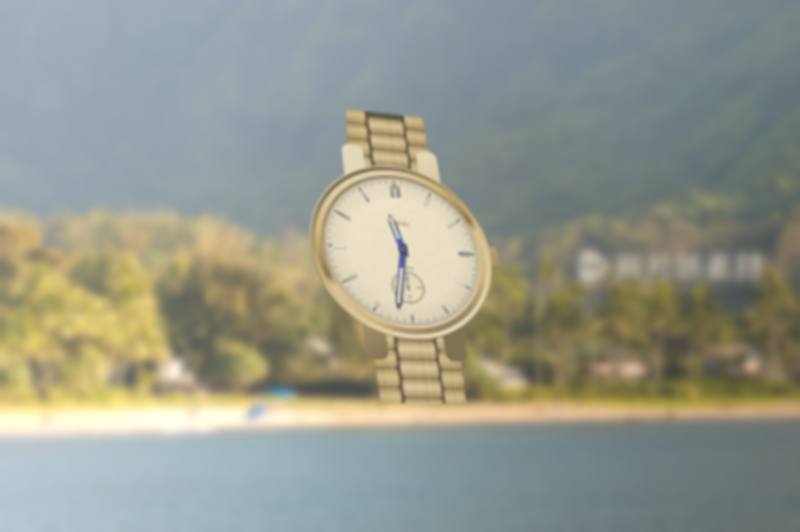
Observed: 11:32
